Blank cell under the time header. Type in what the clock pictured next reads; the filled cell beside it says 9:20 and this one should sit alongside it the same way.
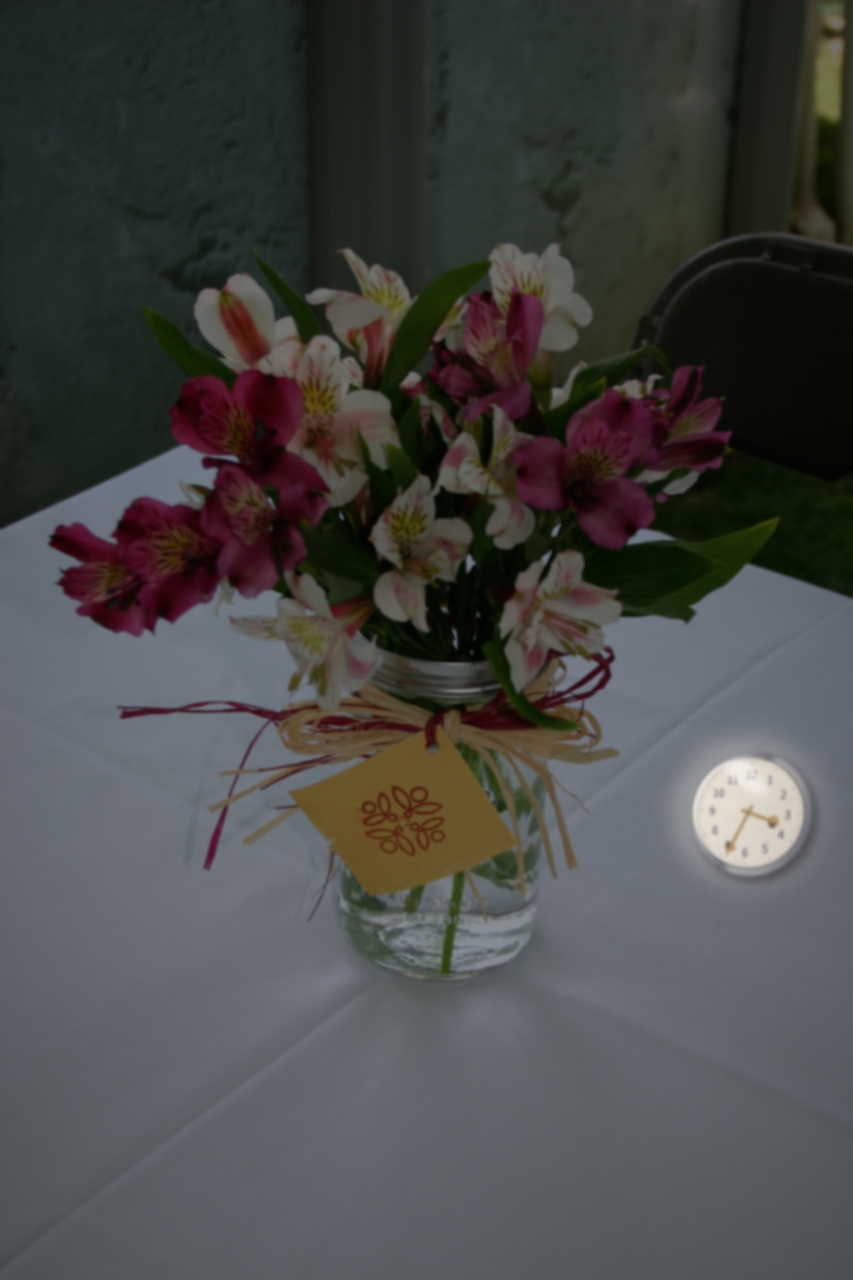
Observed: 3:34
